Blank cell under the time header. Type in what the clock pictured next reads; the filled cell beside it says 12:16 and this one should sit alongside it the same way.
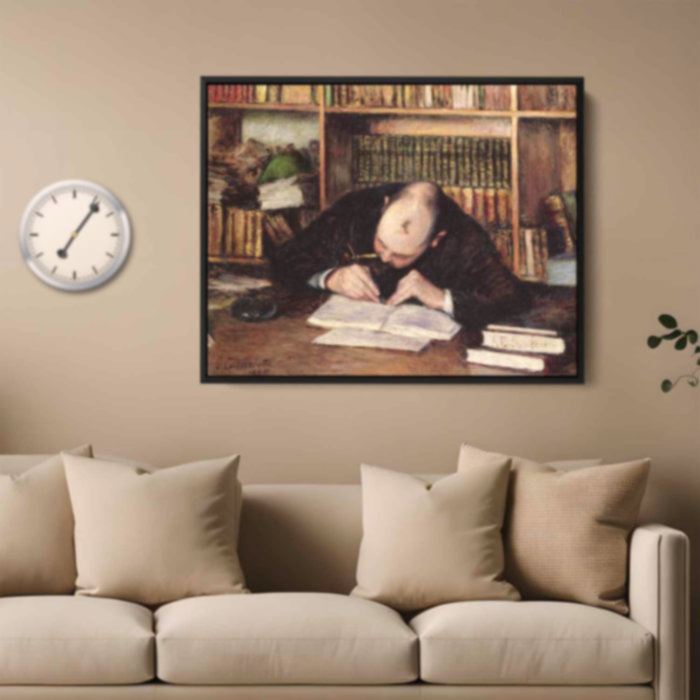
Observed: 7:06
